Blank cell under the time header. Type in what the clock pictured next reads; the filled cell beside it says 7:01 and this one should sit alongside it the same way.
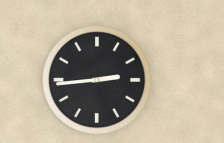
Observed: 2:44
